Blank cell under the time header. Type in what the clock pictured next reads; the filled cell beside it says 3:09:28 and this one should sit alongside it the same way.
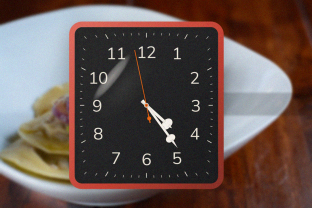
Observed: 4:23:58
